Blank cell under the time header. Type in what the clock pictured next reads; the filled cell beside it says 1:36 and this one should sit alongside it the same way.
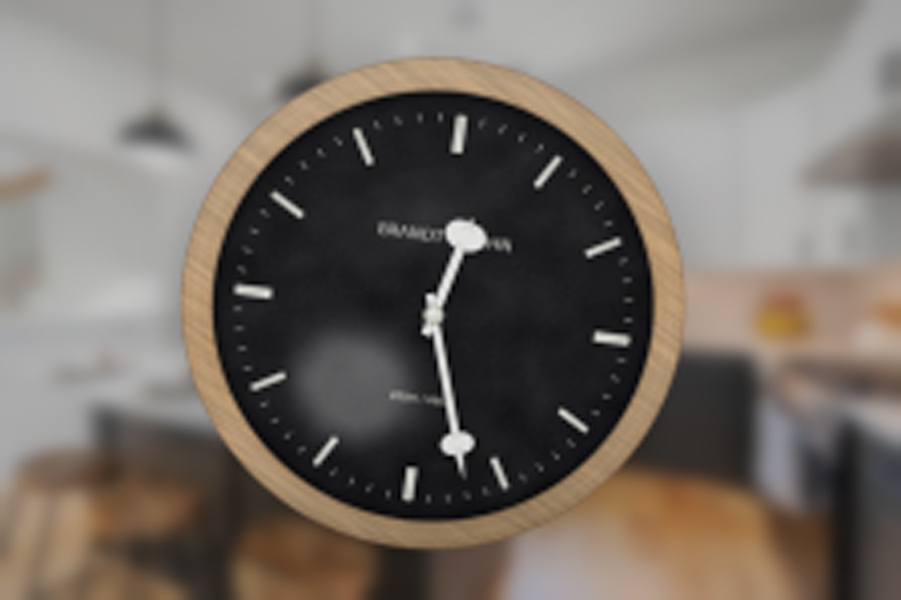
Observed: 12:27
